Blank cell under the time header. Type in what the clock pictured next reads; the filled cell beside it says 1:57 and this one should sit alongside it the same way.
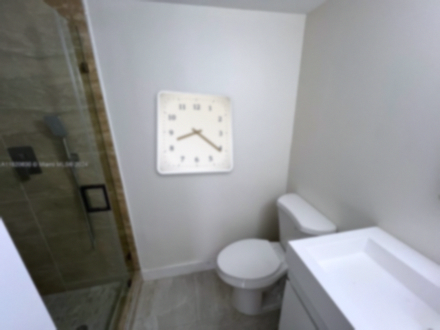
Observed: 8:21
